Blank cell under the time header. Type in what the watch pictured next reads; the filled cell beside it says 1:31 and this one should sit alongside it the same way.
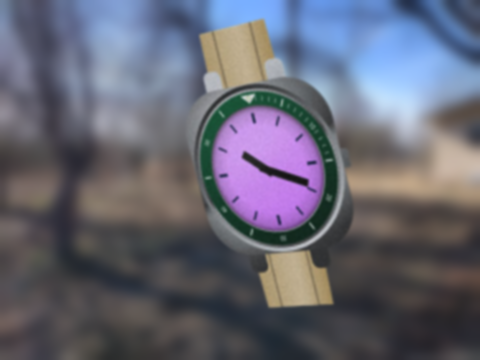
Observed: 10:19
